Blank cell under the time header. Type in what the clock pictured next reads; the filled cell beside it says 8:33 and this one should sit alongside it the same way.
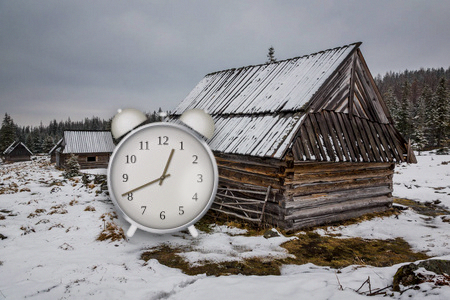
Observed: 12:41
